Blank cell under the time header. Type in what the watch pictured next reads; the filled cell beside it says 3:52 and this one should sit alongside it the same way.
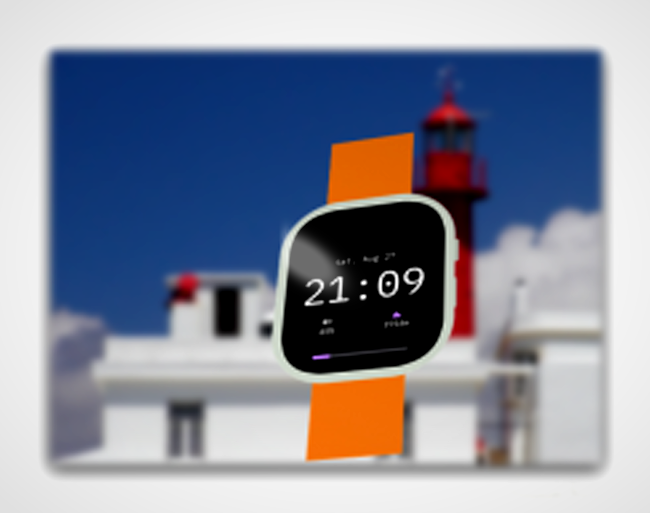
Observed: 21:09
